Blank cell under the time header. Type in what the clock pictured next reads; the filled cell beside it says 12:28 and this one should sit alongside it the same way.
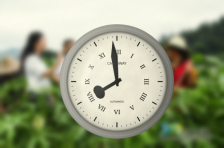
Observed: 7:59
